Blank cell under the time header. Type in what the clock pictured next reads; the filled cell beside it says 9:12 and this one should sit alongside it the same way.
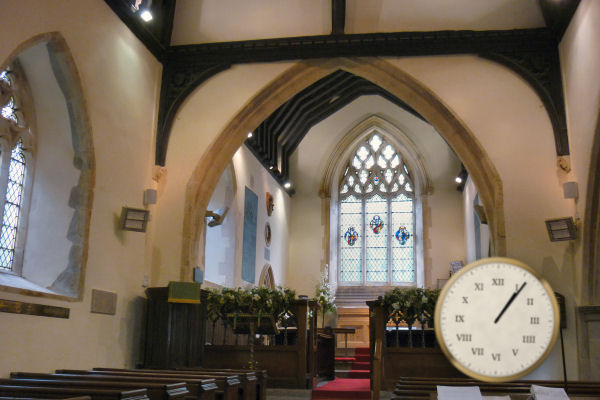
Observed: 1:06
